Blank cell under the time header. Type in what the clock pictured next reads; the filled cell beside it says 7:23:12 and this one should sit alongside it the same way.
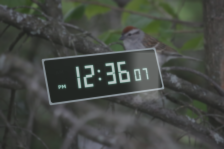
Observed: 12:36:07
